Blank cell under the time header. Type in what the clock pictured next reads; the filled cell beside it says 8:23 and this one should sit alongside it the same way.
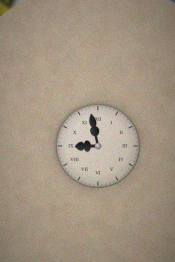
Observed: 8:58
